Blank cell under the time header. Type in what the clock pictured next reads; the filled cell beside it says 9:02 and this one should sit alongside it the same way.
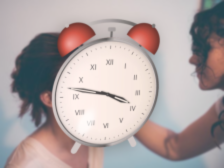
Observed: 3:47
